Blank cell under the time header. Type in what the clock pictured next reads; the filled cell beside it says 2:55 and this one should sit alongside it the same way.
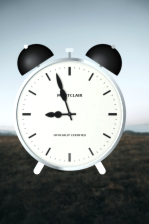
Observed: 8:57
